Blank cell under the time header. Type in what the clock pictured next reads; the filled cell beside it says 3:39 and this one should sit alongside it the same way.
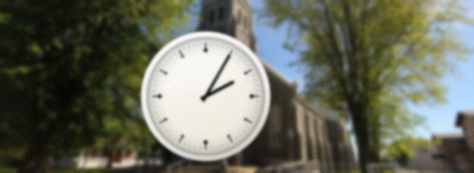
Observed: 2:05
